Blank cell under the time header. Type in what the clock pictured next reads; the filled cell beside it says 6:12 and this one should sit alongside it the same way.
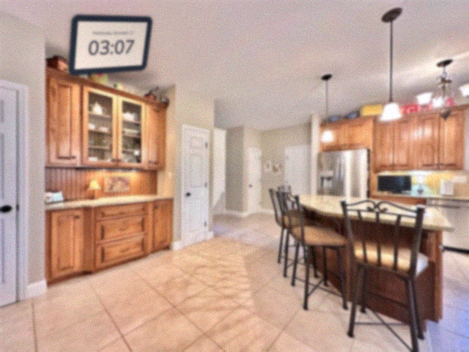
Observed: 3:07
